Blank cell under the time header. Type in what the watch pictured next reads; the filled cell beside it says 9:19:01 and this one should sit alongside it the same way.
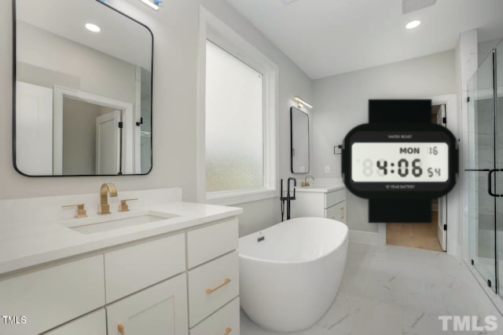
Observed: 4:06:54
